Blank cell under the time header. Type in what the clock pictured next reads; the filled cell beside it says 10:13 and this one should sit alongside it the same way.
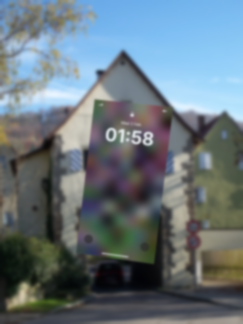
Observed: 1:58
